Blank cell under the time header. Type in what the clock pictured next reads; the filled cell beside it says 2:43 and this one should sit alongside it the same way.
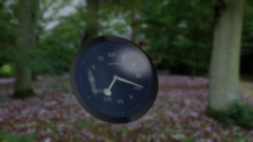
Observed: 7:19
